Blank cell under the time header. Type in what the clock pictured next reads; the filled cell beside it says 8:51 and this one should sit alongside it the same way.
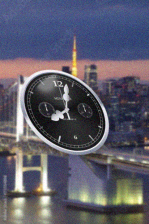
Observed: 8:03
